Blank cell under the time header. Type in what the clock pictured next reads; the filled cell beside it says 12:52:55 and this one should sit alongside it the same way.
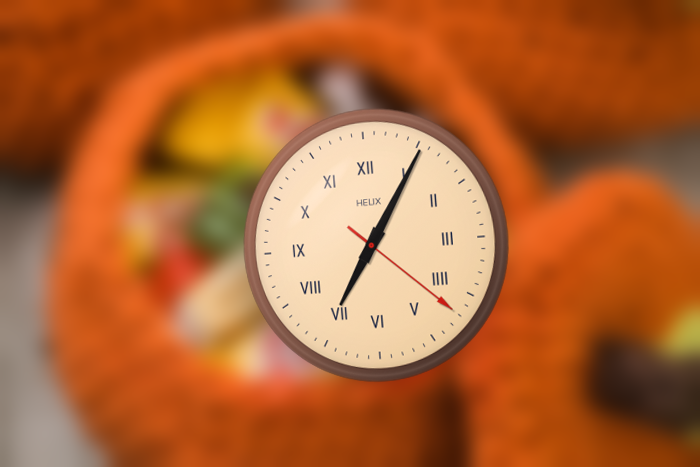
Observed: 7:05:22
